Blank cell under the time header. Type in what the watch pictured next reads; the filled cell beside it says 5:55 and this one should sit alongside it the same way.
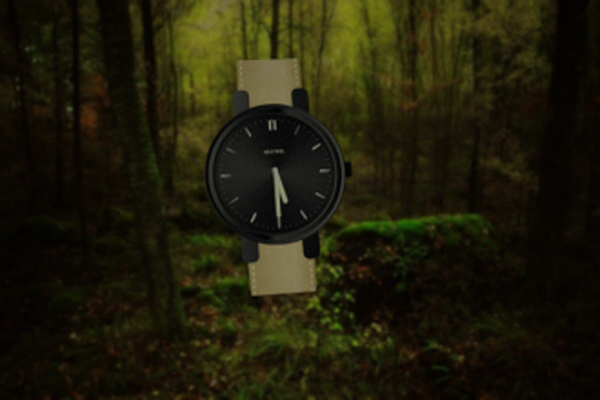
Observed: 5:30
